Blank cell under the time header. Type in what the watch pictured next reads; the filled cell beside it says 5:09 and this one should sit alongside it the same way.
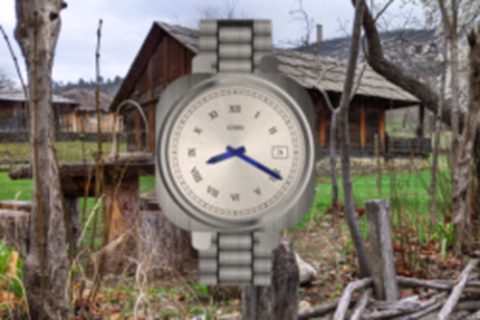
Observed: 8:20
